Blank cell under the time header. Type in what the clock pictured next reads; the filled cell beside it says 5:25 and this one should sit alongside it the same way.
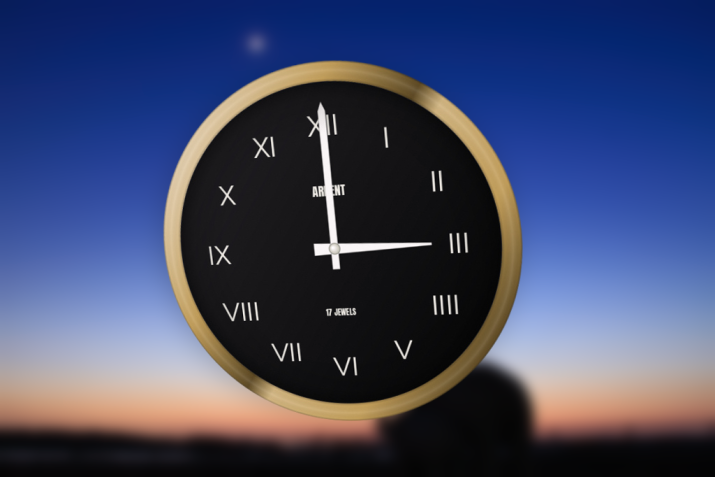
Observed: 3:00
